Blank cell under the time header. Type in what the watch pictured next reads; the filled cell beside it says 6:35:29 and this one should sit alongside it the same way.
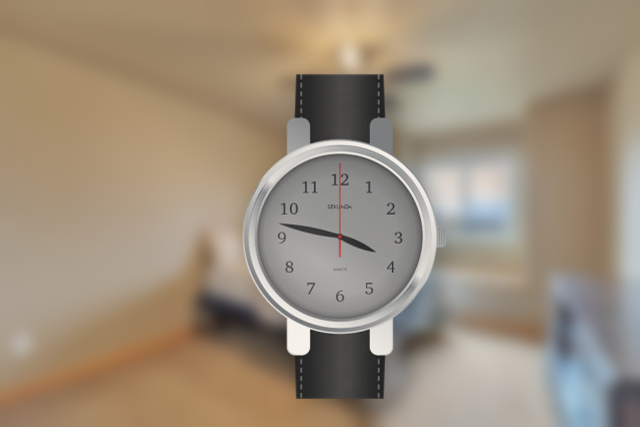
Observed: 3:47:00
